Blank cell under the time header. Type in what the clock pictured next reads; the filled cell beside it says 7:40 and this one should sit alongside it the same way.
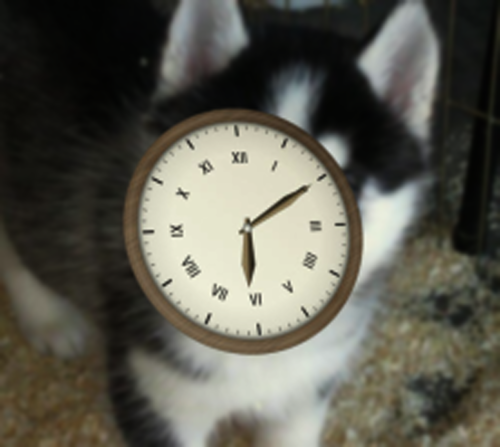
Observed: 6:10
